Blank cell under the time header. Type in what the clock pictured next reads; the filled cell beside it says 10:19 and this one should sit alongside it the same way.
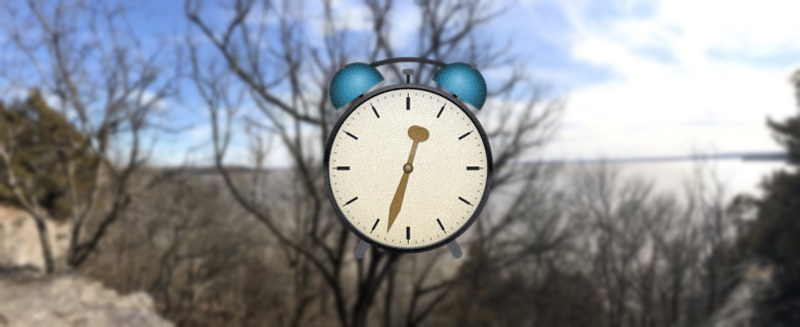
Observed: 12:33
